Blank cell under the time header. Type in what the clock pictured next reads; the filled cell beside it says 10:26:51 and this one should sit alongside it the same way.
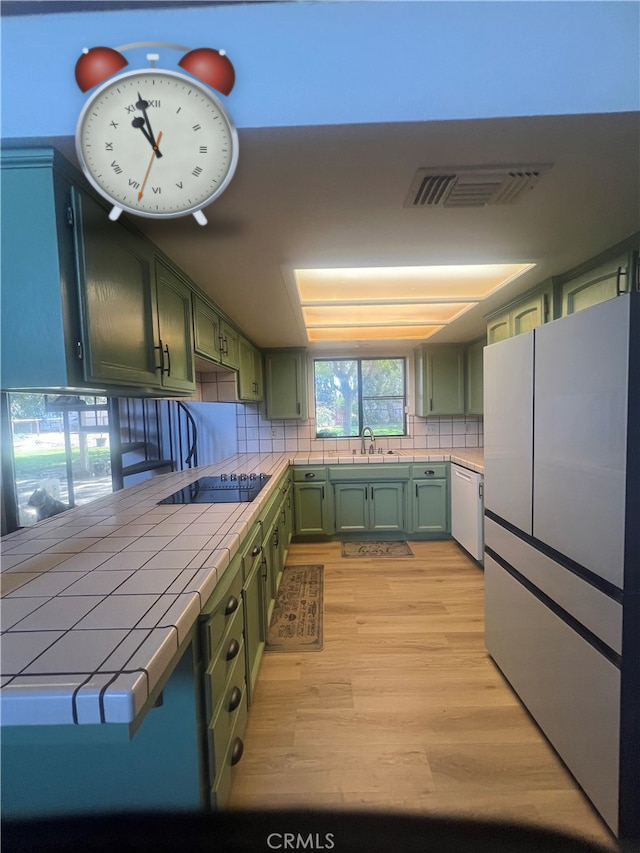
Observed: 10:57:33
